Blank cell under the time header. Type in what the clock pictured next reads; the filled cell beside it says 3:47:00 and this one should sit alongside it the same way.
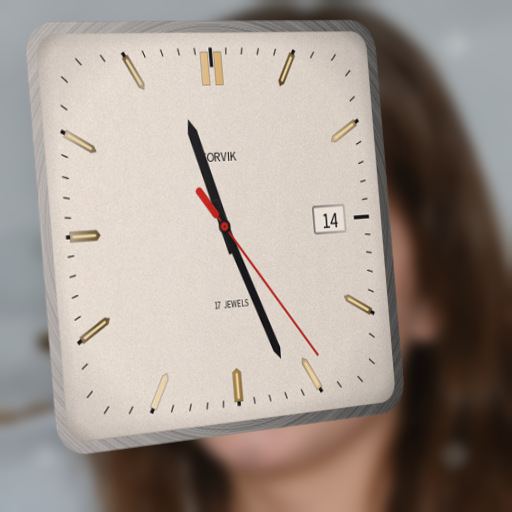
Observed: 11:26:24
